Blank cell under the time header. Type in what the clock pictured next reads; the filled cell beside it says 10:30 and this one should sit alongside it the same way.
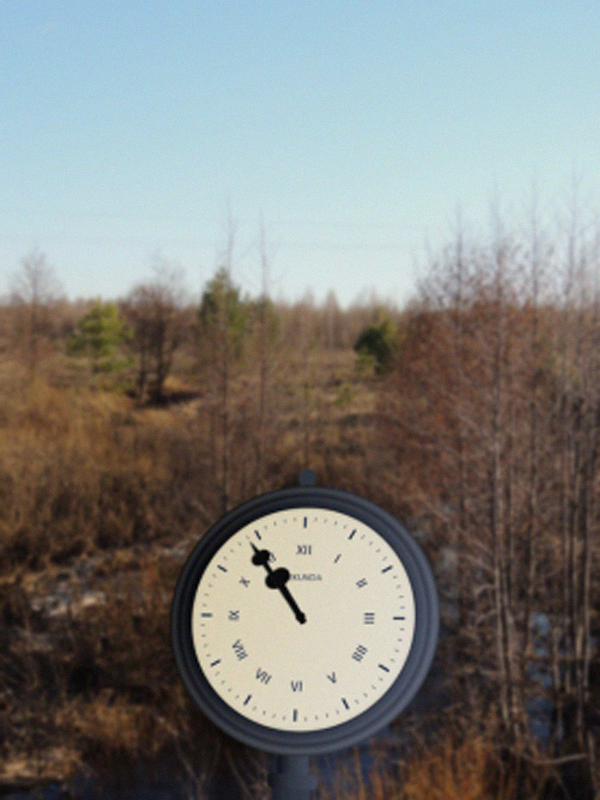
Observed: 10:54
